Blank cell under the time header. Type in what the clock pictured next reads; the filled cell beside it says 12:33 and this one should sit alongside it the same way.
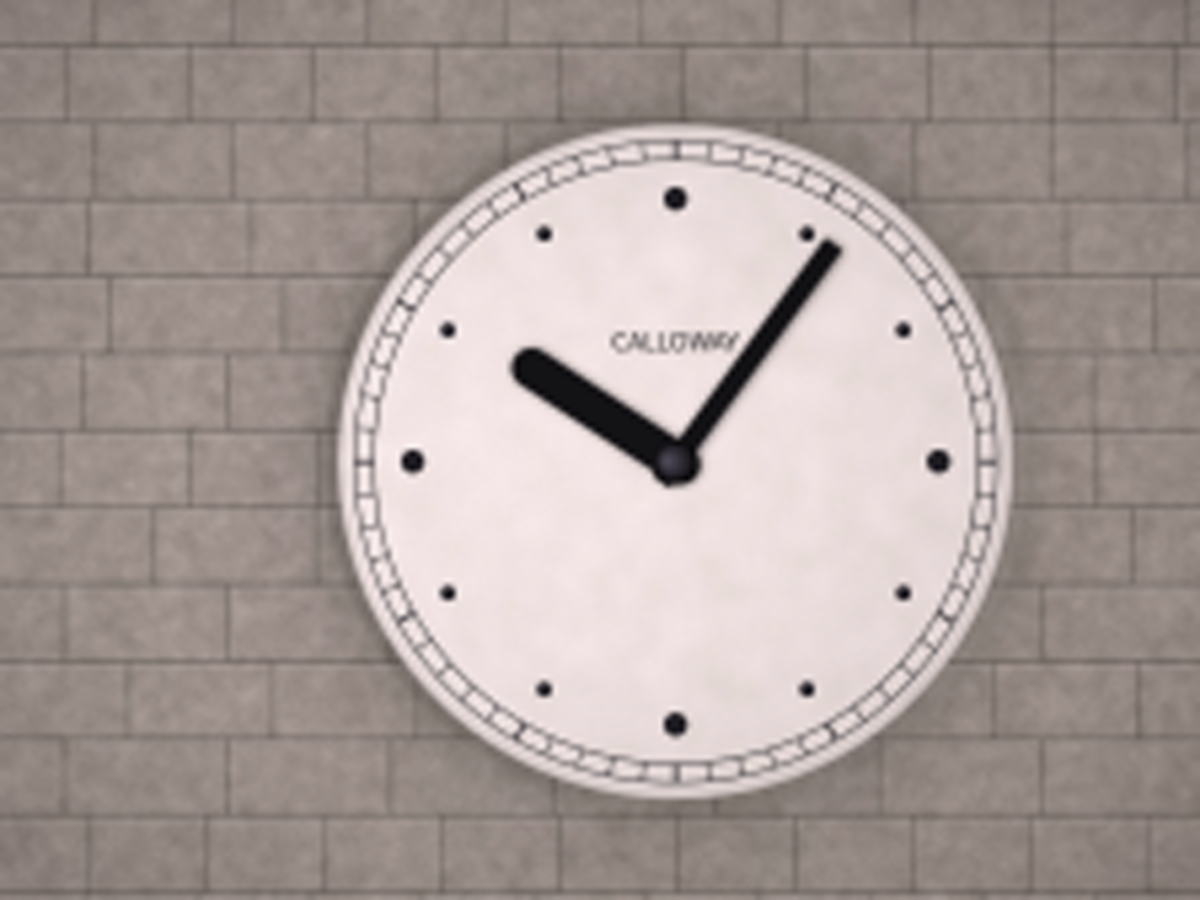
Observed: 10:06
